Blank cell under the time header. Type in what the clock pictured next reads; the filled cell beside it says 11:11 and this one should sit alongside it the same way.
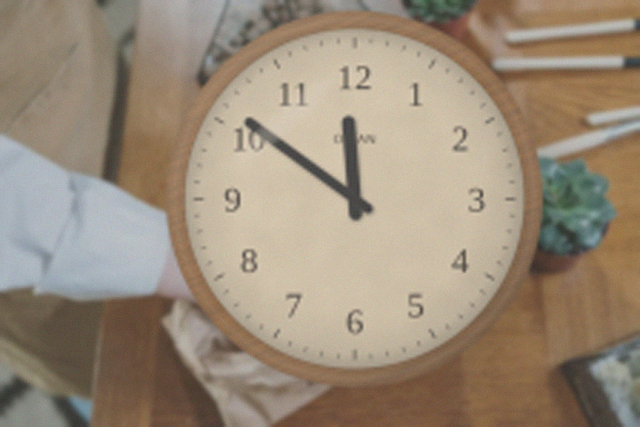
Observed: 11:51
